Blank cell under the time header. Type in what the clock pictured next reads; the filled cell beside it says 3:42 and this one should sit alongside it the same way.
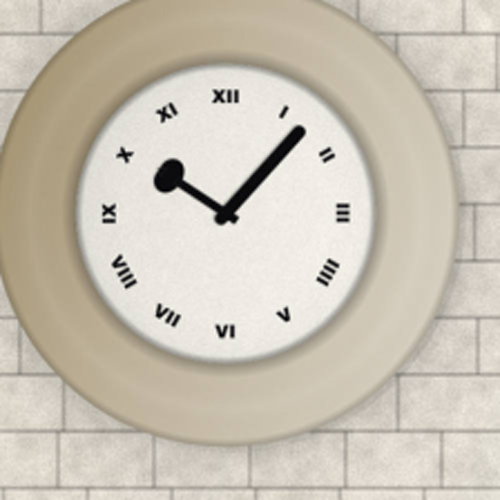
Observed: 10:07
